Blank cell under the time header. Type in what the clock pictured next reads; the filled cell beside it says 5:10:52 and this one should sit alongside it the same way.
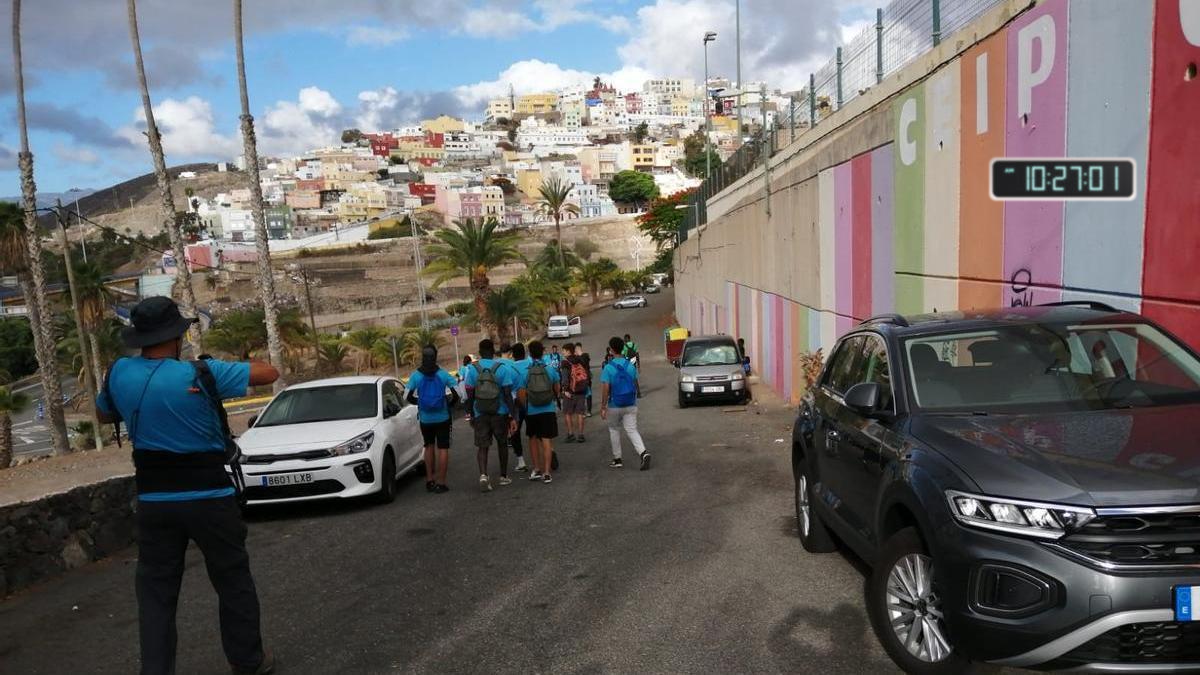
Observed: 10:27:01
